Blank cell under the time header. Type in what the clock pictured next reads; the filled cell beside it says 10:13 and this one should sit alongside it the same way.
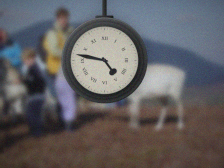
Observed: 4:47
